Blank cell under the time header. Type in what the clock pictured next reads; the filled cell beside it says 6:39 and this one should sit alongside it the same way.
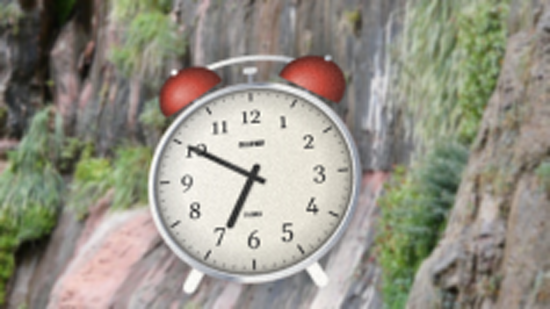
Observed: 6:50
